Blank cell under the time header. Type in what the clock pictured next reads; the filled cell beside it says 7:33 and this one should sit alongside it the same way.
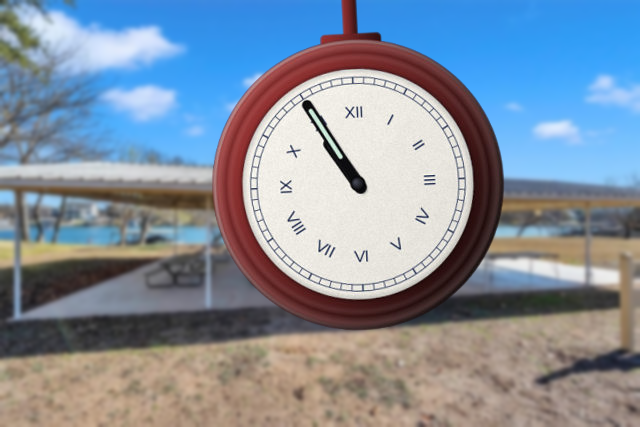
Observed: 10:55
